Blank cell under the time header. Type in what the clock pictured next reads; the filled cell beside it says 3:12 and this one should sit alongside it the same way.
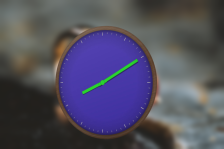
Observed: 8:10
